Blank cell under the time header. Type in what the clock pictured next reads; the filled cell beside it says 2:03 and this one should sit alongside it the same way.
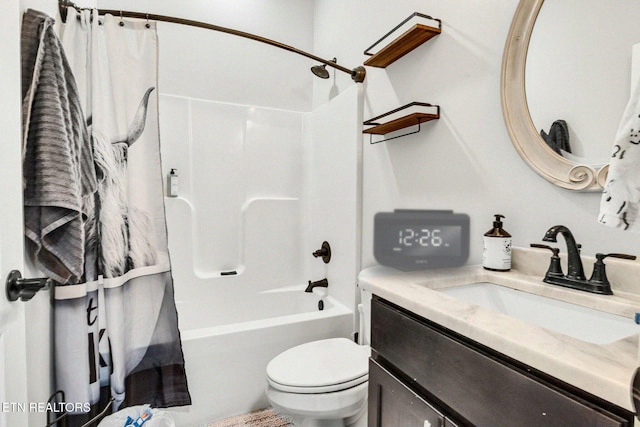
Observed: 12:26
